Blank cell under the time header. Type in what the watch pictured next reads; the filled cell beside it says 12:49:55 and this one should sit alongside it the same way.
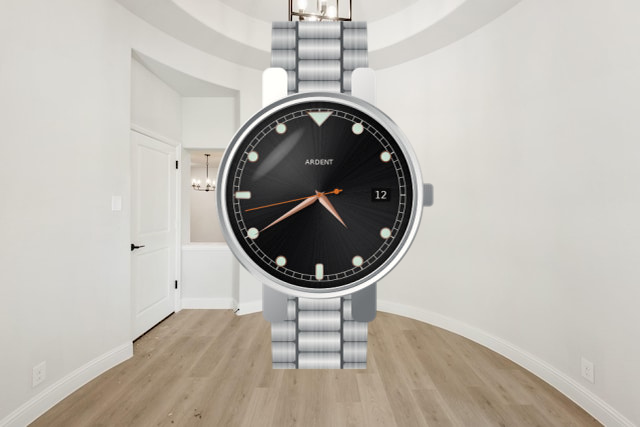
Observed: 4:39:43
